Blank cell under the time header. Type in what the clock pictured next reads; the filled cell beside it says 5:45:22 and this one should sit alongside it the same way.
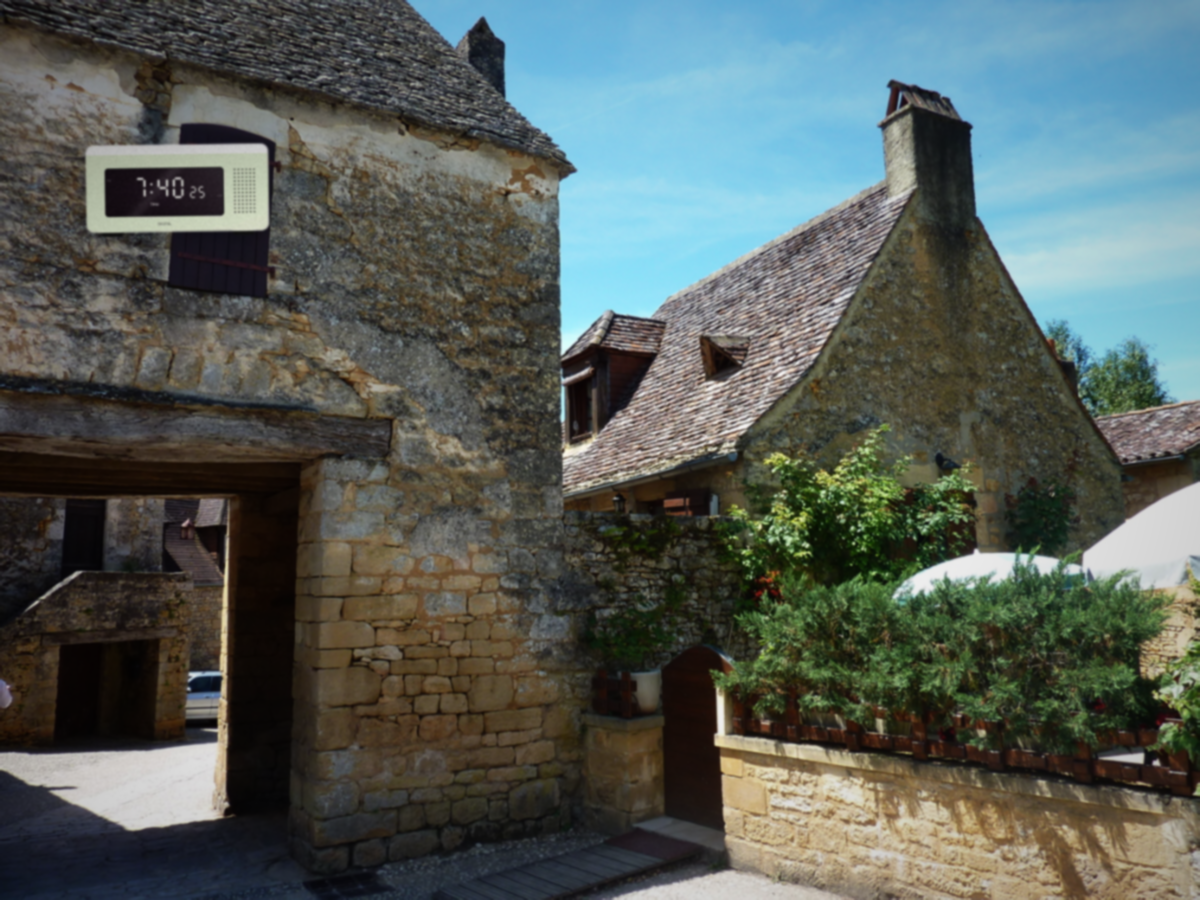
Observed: 7:40:25
